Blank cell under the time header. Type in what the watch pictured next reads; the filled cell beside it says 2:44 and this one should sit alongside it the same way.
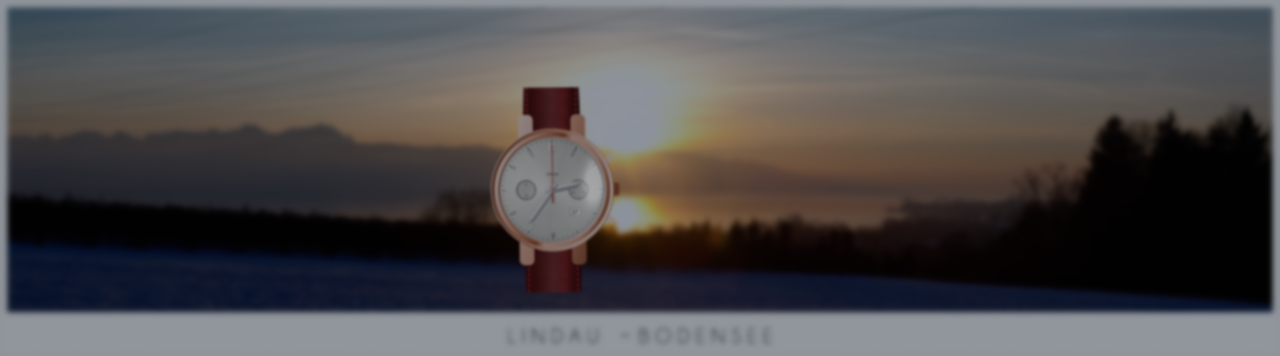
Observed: 2:36
